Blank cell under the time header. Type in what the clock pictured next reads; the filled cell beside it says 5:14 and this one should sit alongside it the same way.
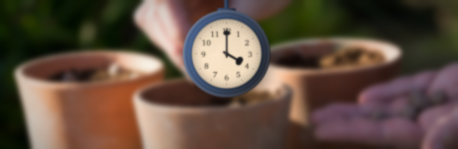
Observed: 4:00
